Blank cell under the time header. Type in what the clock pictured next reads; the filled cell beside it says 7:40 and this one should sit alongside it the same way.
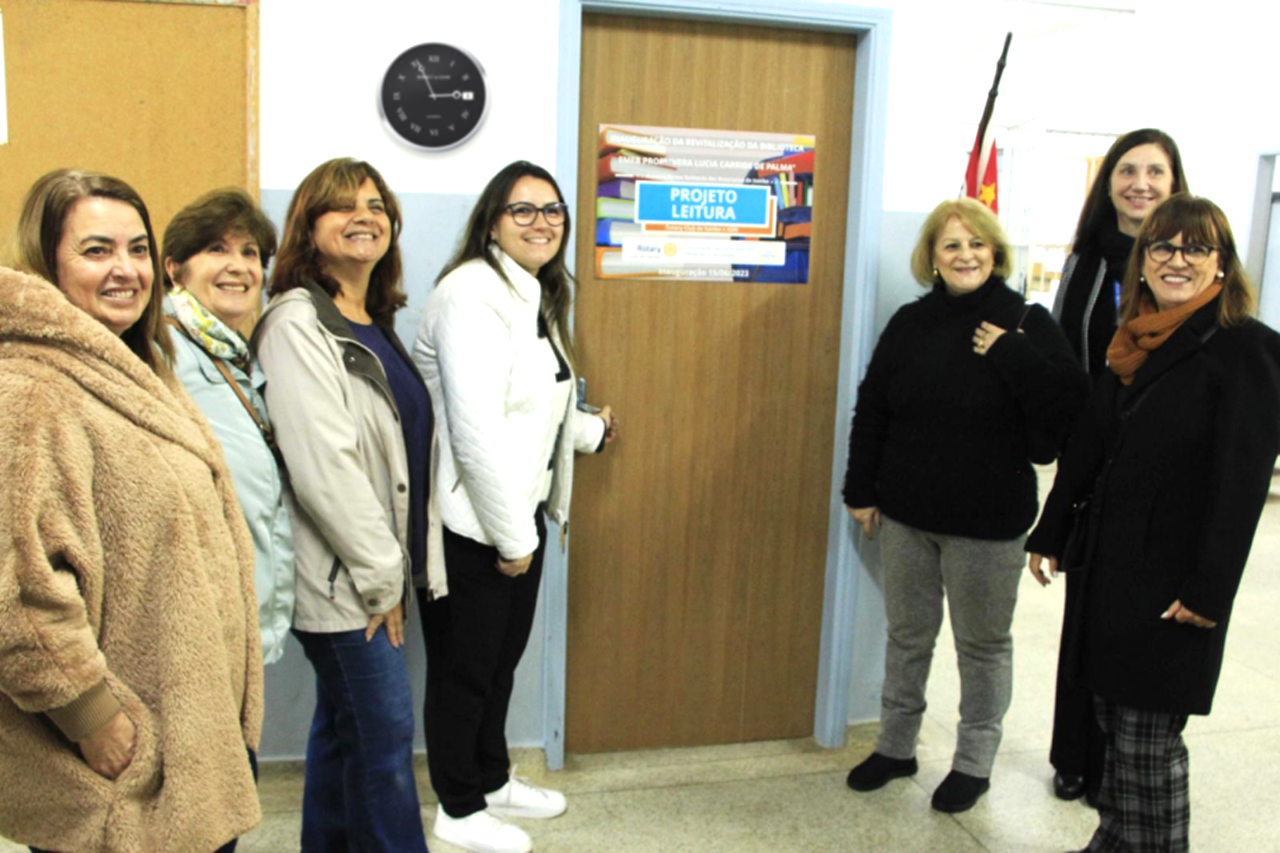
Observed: 2:56
